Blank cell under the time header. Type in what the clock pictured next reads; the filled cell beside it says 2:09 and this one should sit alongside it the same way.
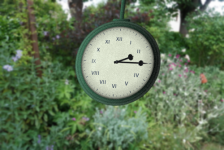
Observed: 2:15
